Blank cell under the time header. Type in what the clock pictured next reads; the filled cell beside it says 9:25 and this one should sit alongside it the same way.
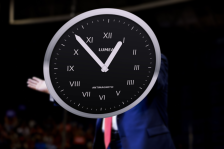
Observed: 12:53
